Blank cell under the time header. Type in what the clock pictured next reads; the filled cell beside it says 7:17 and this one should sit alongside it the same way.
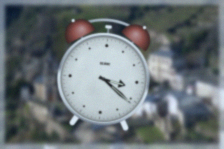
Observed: 3:21
